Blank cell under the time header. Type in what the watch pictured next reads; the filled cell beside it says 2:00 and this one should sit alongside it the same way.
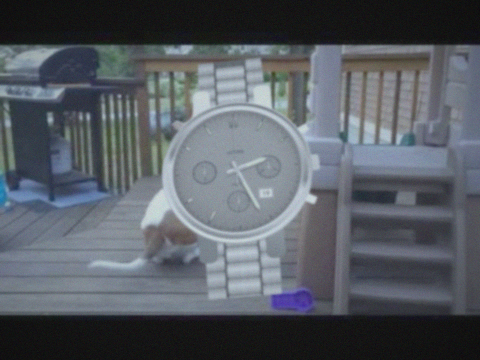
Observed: 2:26
